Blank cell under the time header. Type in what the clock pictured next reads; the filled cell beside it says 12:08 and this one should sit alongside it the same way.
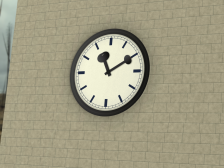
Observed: 11:10
